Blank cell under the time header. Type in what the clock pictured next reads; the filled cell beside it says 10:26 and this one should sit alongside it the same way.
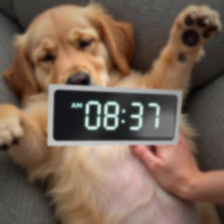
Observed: 8:37
